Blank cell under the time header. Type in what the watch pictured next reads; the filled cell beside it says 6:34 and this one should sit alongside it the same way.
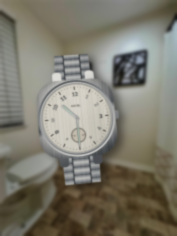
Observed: 10:30
